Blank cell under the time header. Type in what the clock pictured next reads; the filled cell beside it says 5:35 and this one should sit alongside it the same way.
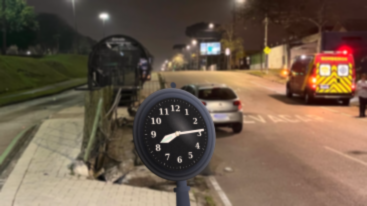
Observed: 8:14
